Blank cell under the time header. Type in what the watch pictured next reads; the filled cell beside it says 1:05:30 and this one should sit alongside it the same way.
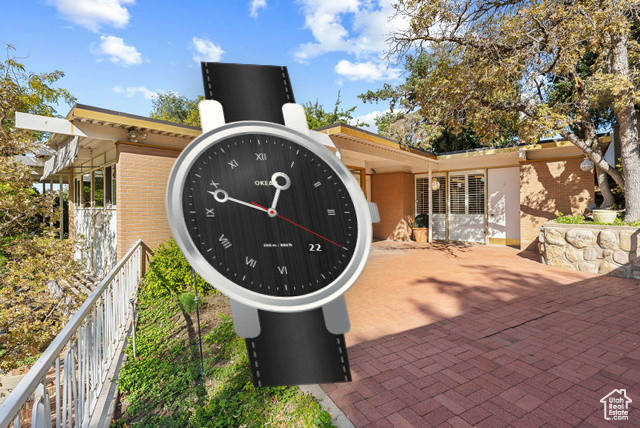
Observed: 12:48:20
